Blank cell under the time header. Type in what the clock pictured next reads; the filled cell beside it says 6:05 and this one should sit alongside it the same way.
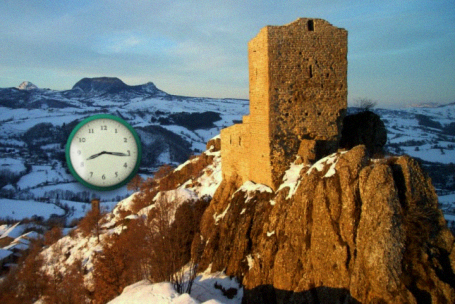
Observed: 8:16
